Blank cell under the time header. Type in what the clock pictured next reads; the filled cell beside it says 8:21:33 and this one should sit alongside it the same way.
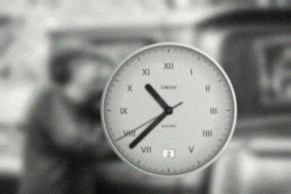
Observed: 10:37:40
